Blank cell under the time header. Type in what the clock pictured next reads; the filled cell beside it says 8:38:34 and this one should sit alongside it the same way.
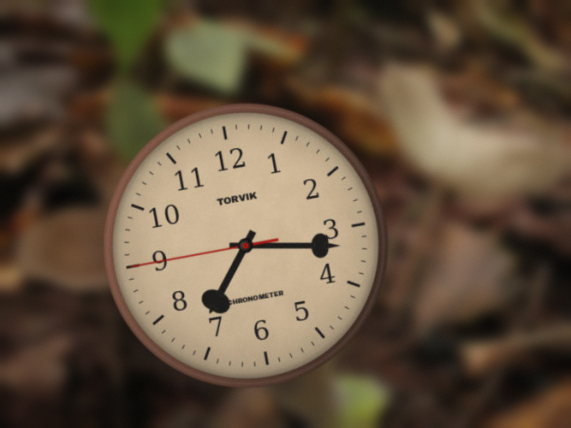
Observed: 7:16:45
